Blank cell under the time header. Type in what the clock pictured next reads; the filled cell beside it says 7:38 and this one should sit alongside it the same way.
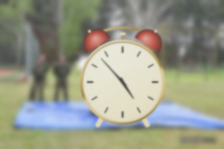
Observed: 4:53
